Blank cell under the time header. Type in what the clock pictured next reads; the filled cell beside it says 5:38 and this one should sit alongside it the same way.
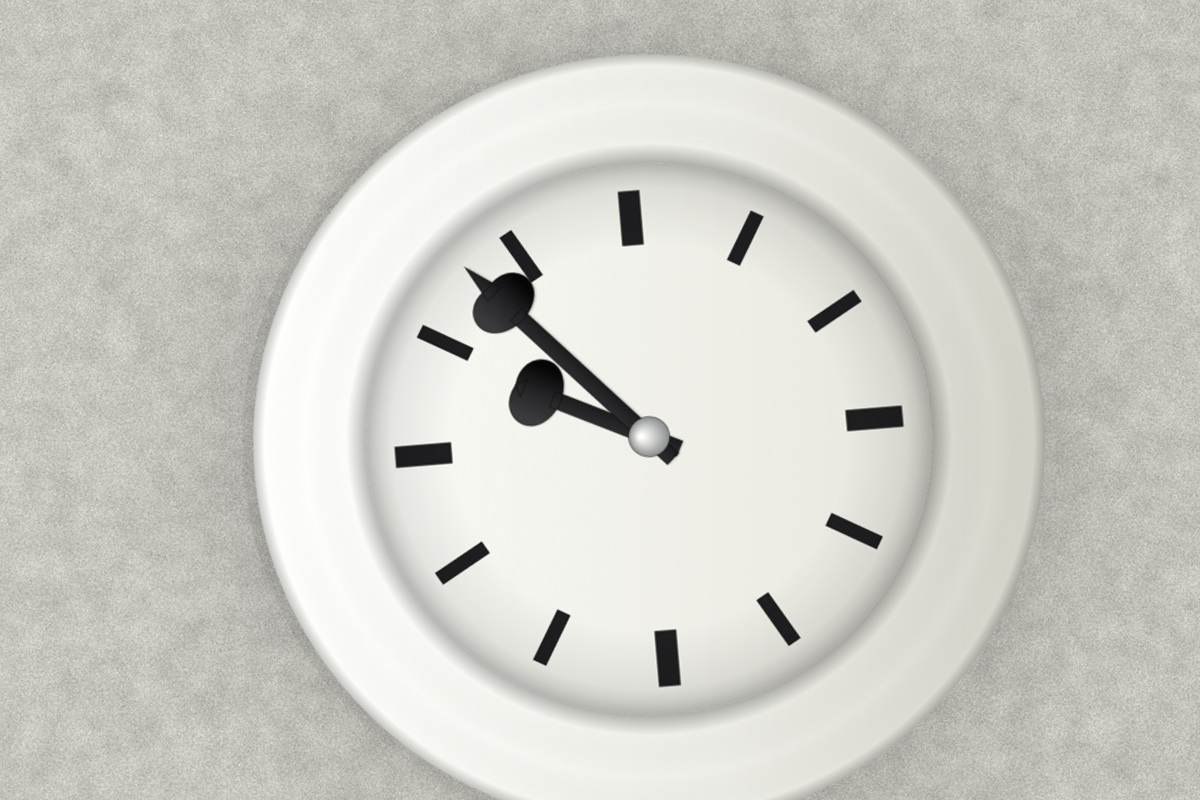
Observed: 9:53
